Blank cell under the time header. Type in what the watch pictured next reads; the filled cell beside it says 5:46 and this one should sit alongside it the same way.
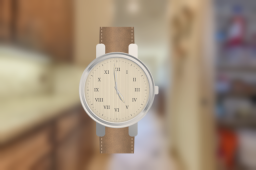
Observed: 4:59
